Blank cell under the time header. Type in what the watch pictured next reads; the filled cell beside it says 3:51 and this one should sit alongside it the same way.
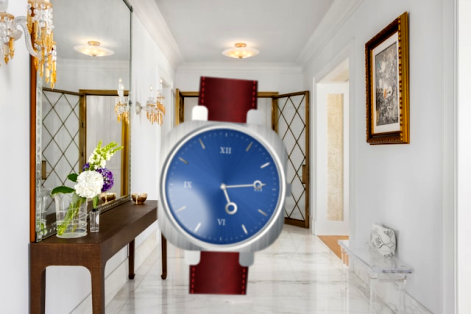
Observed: 5:14
